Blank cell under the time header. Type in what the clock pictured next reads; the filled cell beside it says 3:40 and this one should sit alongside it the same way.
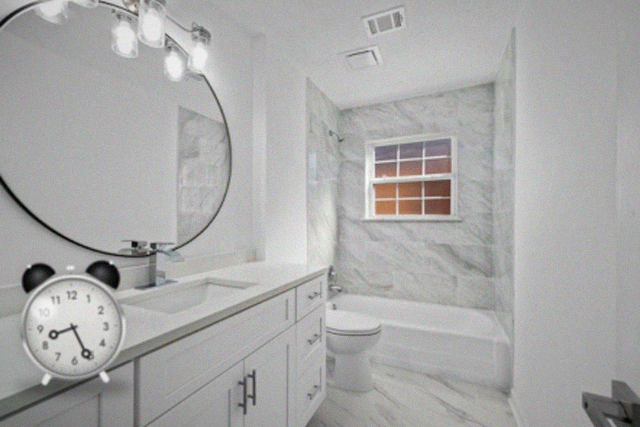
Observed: 8:26
